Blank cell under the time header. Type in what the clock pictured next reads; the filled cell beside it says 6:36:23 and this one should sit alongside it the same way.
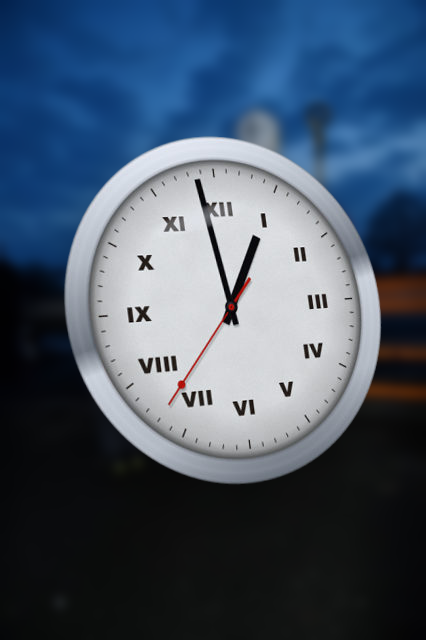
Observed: 12:58:37
